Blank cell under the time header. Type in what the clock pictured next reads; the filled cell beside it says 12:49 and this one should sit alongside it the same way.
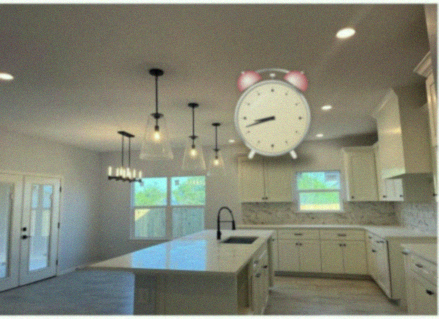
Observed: 8:42
